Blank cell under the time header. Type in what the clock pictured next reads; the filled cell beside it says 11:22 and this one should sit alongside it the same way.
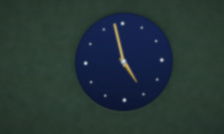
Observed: 4:58
